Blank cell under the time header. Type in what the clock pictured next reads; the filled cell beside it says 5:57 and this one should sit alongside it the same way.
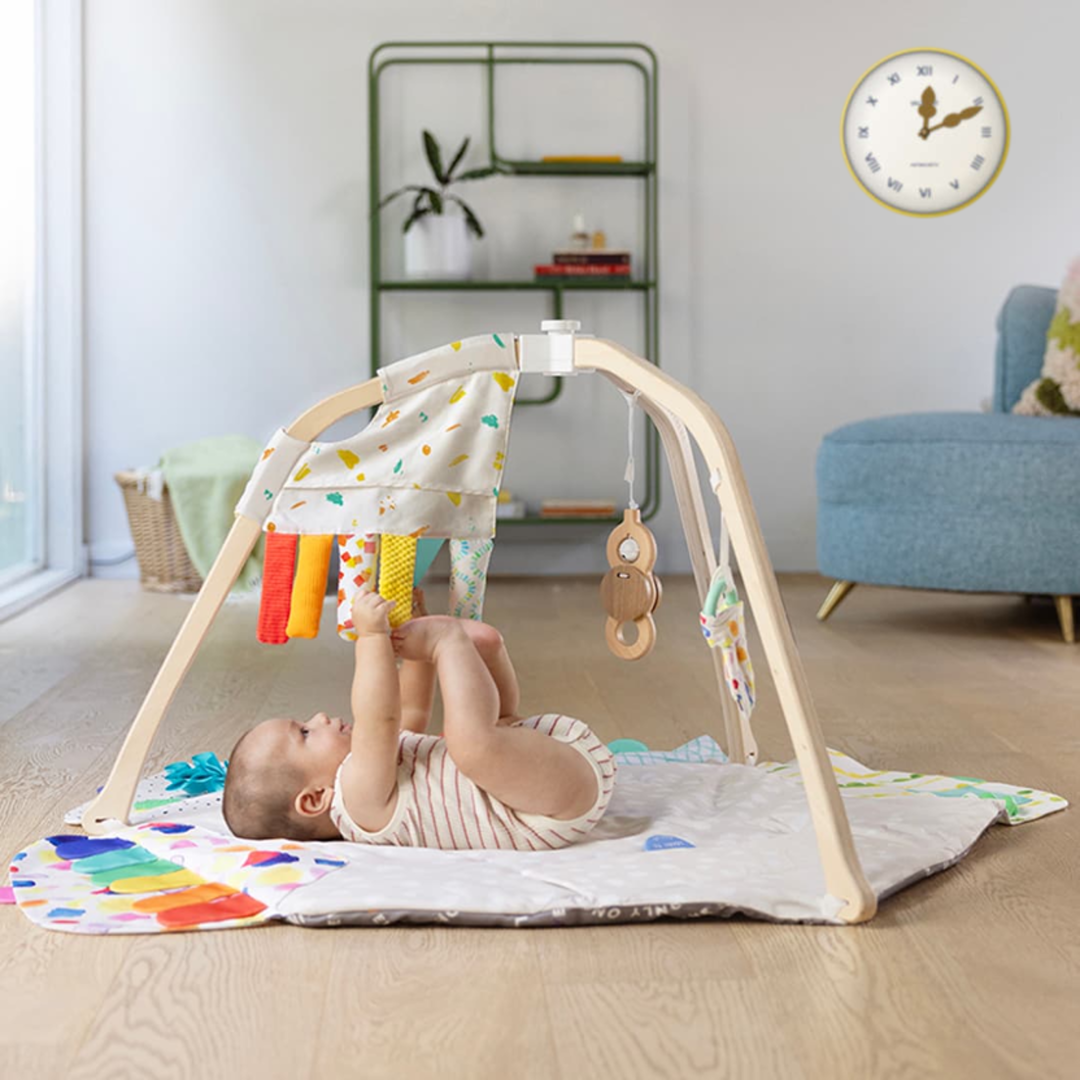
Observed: 12:11
